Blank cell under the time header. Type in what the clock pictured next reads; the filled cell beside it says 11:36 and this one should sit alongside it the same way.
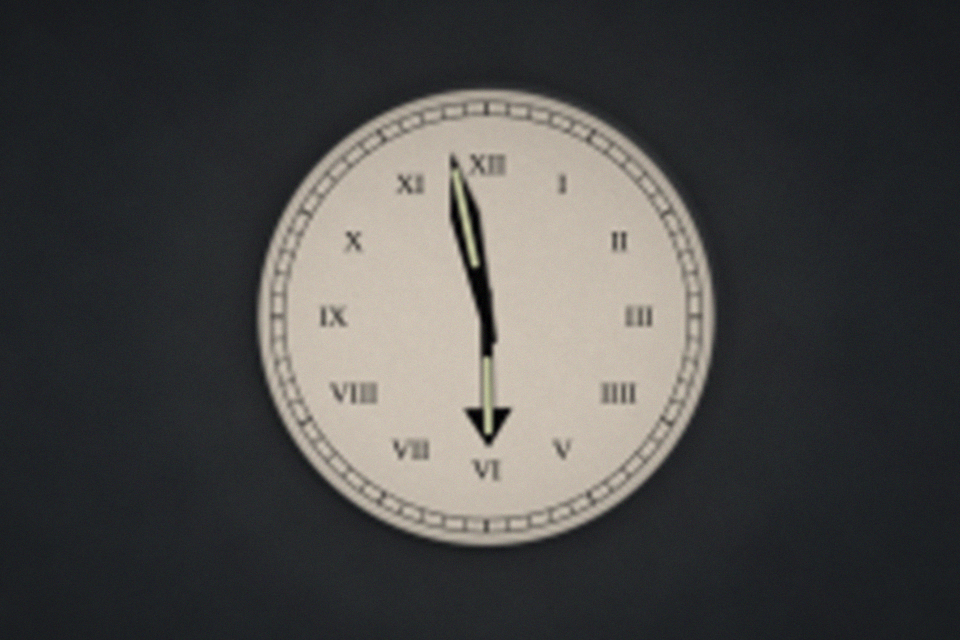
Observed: 5:58
